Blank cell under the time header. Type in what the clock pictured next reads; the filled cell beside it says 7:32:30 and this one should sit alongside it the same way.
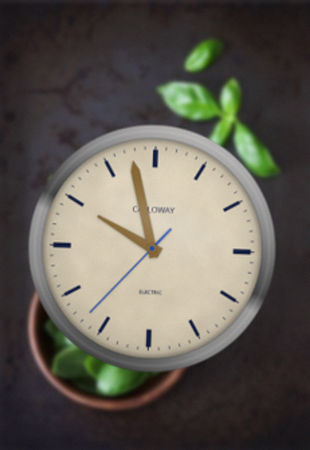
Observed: 9:57:37
